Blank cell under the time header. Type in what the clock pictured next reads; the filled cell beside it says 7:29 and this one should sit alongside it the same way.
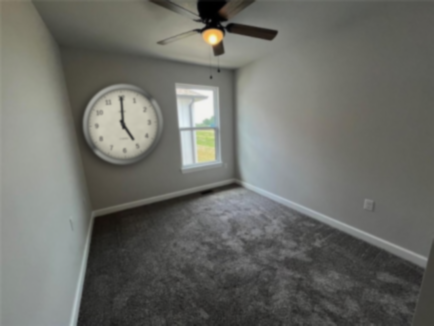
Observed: 5:00
